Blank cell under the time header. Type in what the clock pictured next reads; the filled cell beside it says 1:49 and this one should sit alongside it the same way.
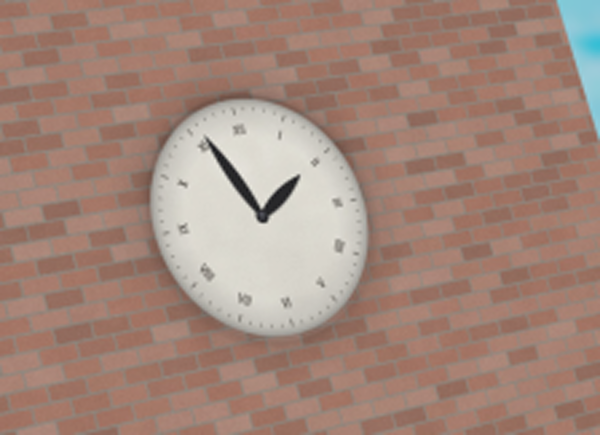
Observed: 1:56
